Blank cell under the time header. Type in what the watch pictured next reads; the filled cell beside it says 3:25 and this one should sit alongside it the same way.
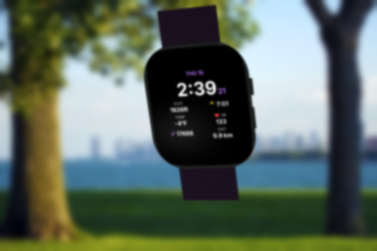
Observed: 2:39
